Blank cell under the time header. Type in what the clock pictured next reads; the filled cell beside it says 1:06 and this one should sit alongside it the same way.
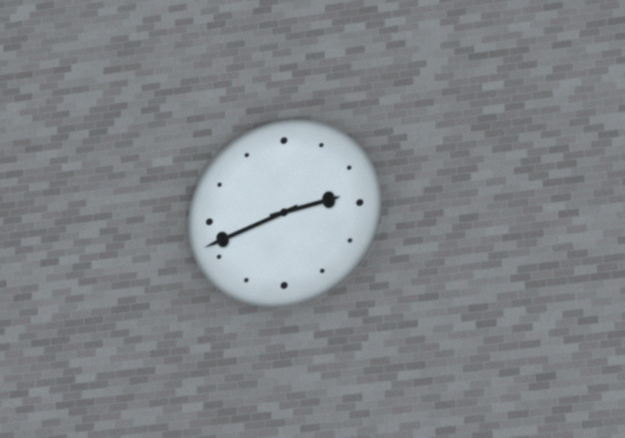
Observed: 2:42
